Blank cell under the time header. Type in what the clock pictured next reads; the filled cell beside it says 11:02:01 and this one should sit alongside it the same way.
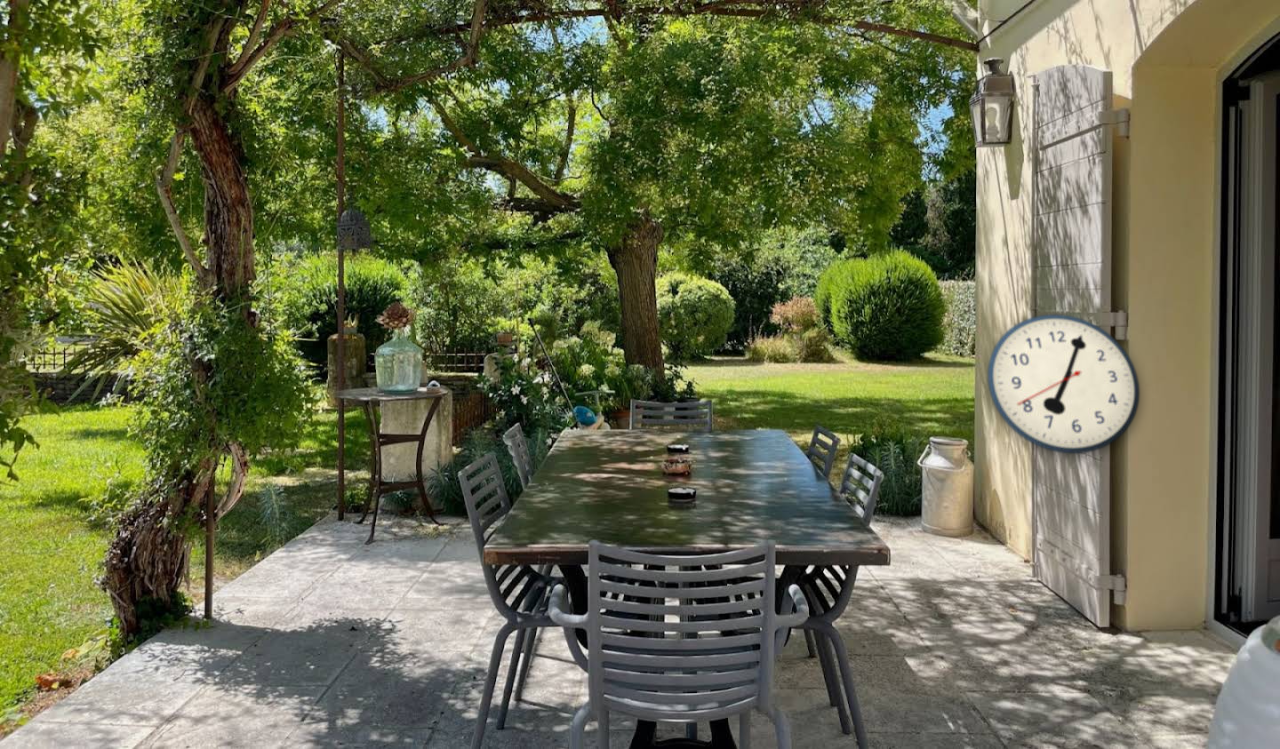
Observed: 7:04:41
